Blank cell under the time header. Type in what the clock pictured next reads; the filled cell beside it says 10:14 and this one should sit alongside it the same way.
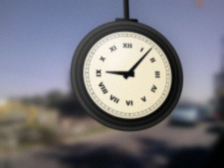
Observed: 9:07
